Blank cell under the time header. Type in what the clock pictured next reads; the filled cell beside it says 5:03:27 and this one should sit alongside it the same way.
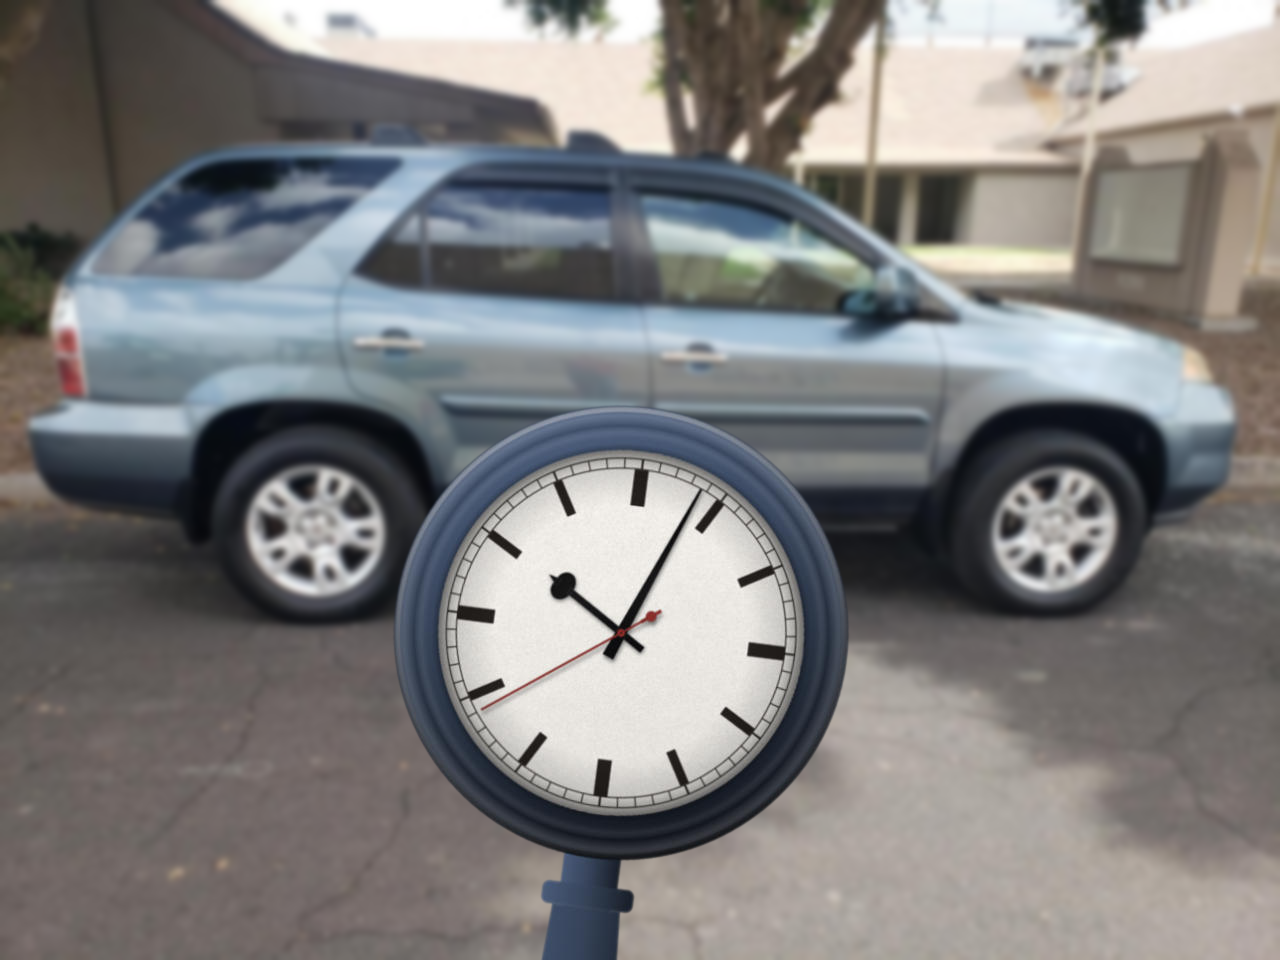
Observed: 10:03:39
